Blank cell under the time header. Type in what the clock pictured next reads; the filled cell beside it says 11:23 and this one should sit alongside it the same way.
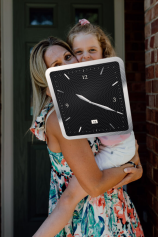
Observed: 10:20
